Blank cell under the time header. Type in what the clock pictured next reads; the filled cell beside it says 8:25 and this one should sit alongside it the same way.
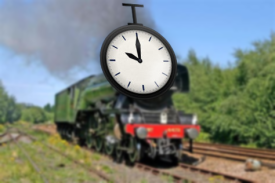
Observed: 10:00
